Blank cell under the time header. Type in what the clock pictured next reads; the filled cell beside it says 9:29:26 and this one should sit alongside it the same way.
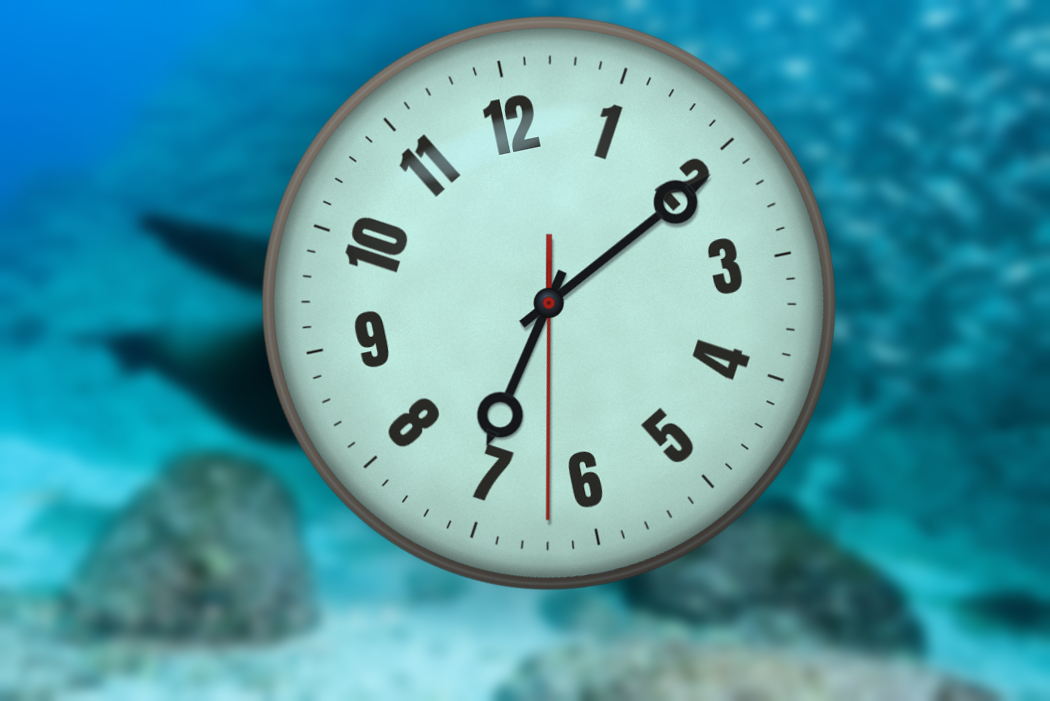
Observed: 7:10:32
